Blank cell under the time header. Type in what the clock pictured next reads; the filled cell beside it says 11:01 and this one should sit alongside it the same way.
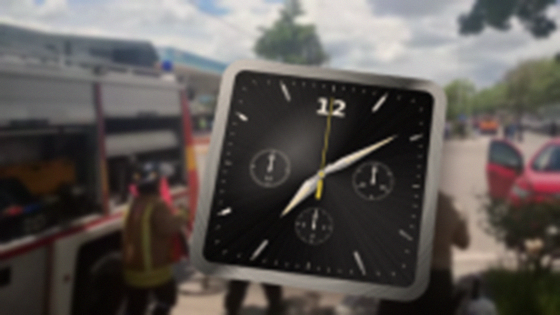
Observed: 7:09
